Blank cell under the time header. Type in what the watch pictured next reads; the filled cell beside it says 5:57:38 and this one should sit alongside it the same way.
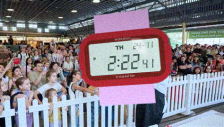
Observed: 2:22:41
